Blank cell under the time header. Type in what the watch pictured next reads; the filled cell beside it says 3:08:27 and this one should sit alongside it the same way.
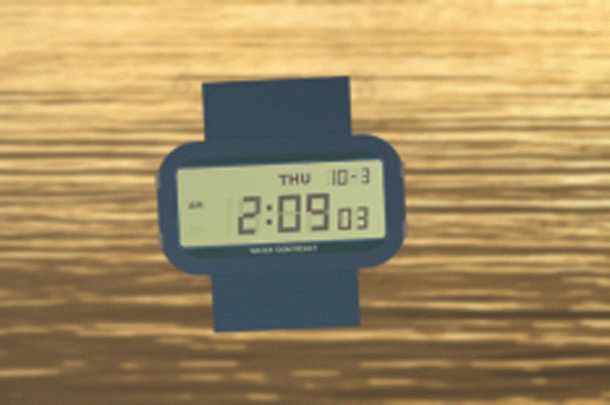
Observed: 2:09:03
